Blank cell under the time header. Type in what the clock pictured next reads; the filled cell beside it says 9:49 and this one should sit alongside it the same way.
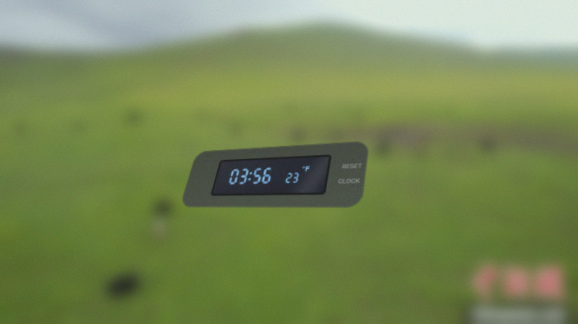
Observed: 3:56
